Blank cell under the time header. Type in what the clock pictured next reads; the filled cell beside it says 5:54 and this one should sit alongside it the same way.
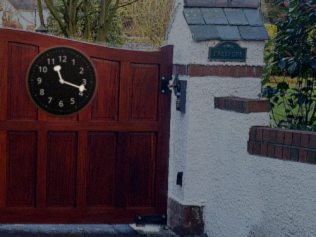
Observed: 11:18
